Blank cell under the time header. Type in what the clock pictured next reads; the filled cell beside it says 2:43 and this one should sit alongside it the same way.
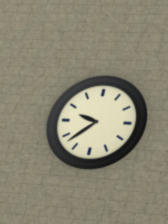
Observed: 9:38
